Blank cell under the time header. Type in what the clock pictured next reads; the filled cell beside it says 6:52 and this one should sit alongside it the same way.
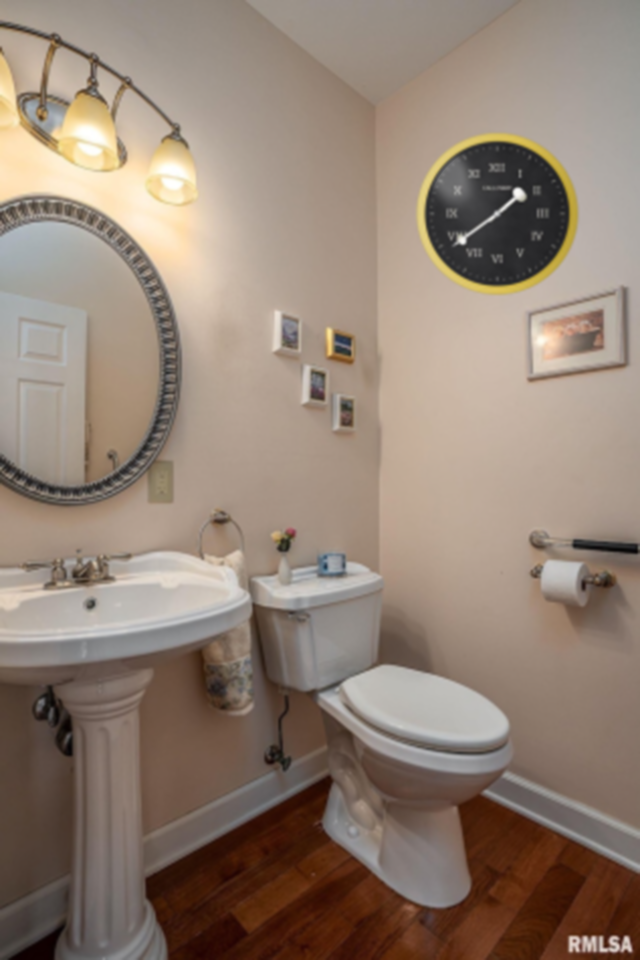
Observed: 1:39
